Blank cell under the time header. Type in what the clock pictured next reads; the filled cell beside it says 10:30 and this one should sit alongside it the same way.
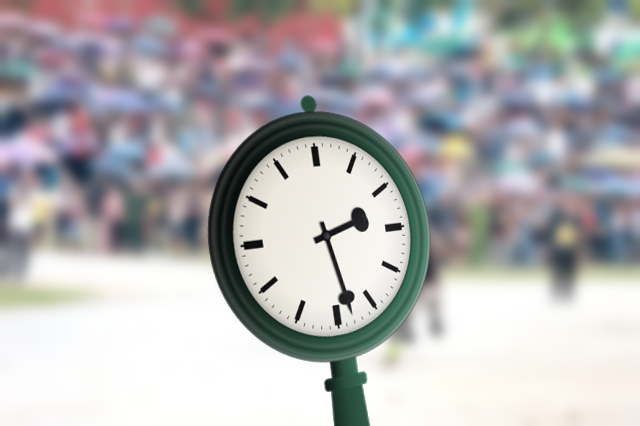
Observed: 2:28
